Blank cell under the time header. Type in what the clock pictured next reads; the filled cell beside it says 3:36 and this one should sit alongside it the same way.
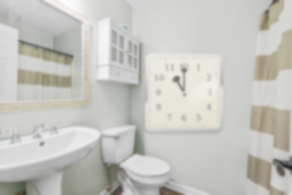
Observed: 11:00
